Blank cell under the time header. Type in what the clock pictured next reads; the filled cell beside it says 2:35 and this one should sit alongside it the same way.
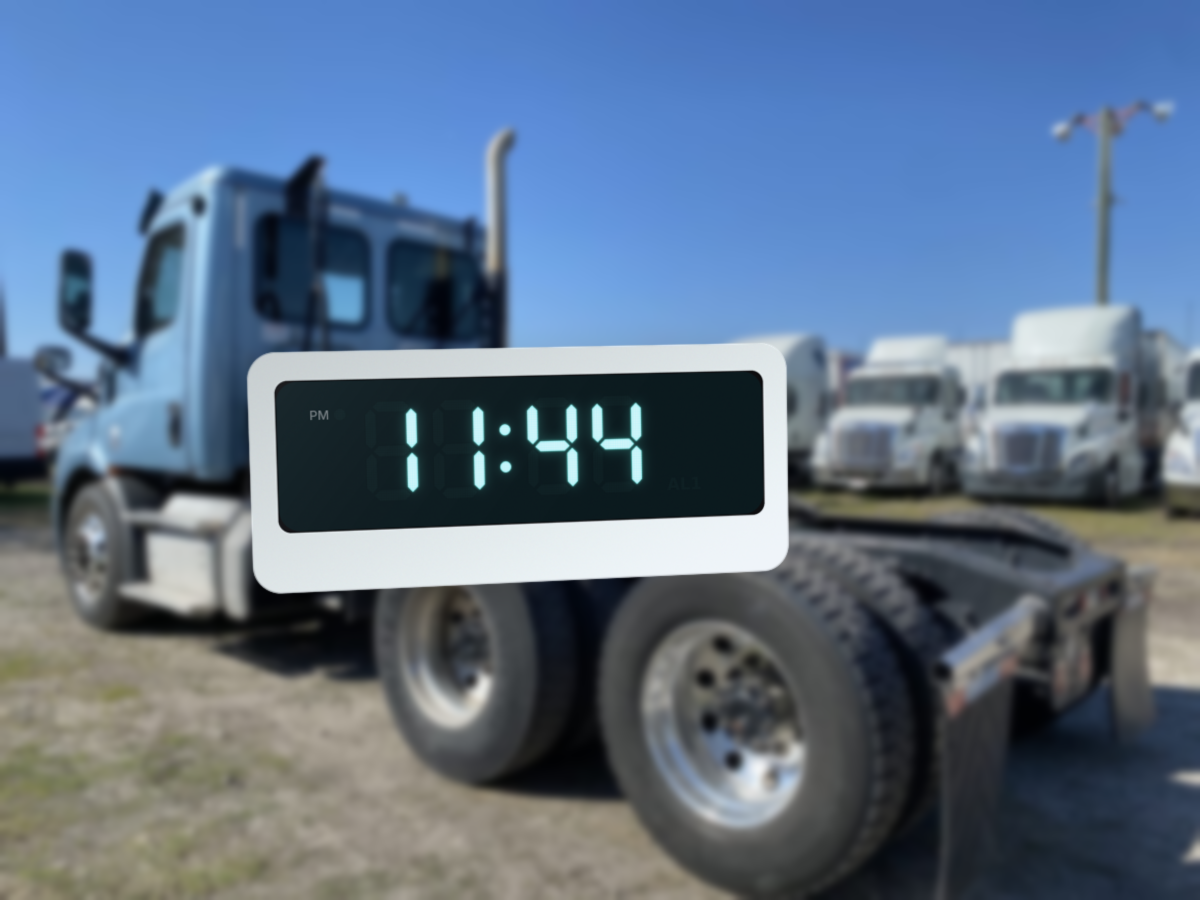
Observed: 11:44
